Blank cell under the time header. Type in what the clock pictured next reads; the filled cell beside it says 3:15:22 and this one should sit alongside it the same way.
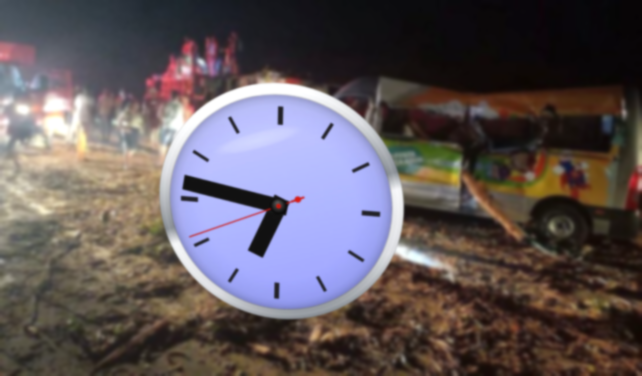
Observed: 6:46:41
